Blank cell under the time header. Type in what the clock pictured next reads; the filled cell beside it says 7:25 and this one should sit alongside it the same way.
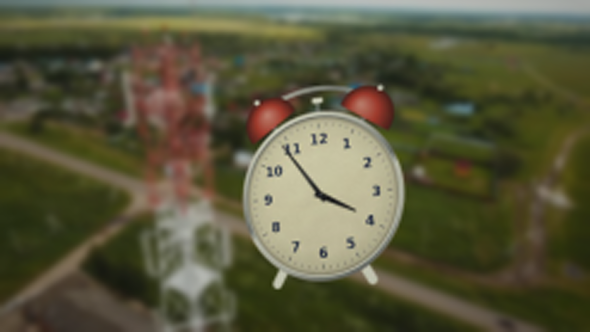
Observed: 3:54
